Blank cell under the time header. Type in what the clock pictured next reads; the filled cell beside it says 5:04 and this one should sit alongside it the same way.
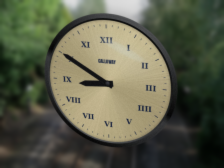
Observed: 8:50
